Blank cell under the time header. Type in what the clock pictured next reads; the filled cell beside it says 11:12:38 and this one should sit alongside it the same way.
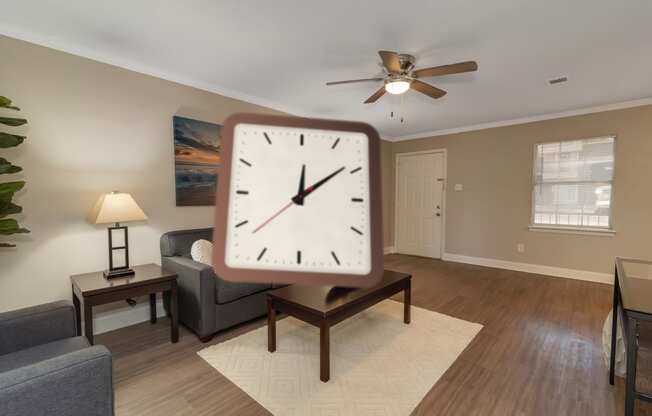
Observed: 12:08:38
